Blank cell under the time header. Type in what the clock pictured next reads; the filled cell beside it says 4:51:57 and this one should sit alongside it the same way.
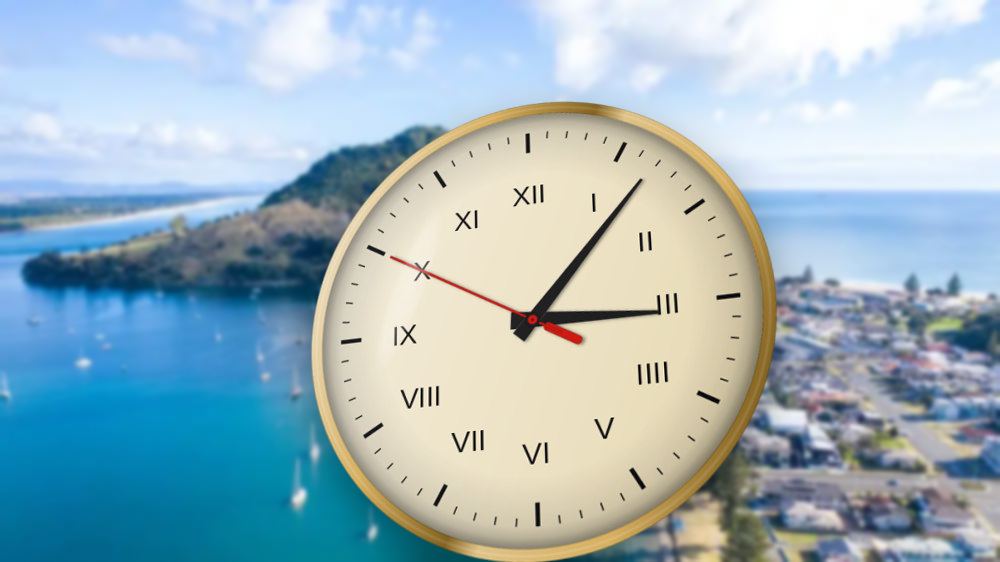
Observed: 3:06:50
